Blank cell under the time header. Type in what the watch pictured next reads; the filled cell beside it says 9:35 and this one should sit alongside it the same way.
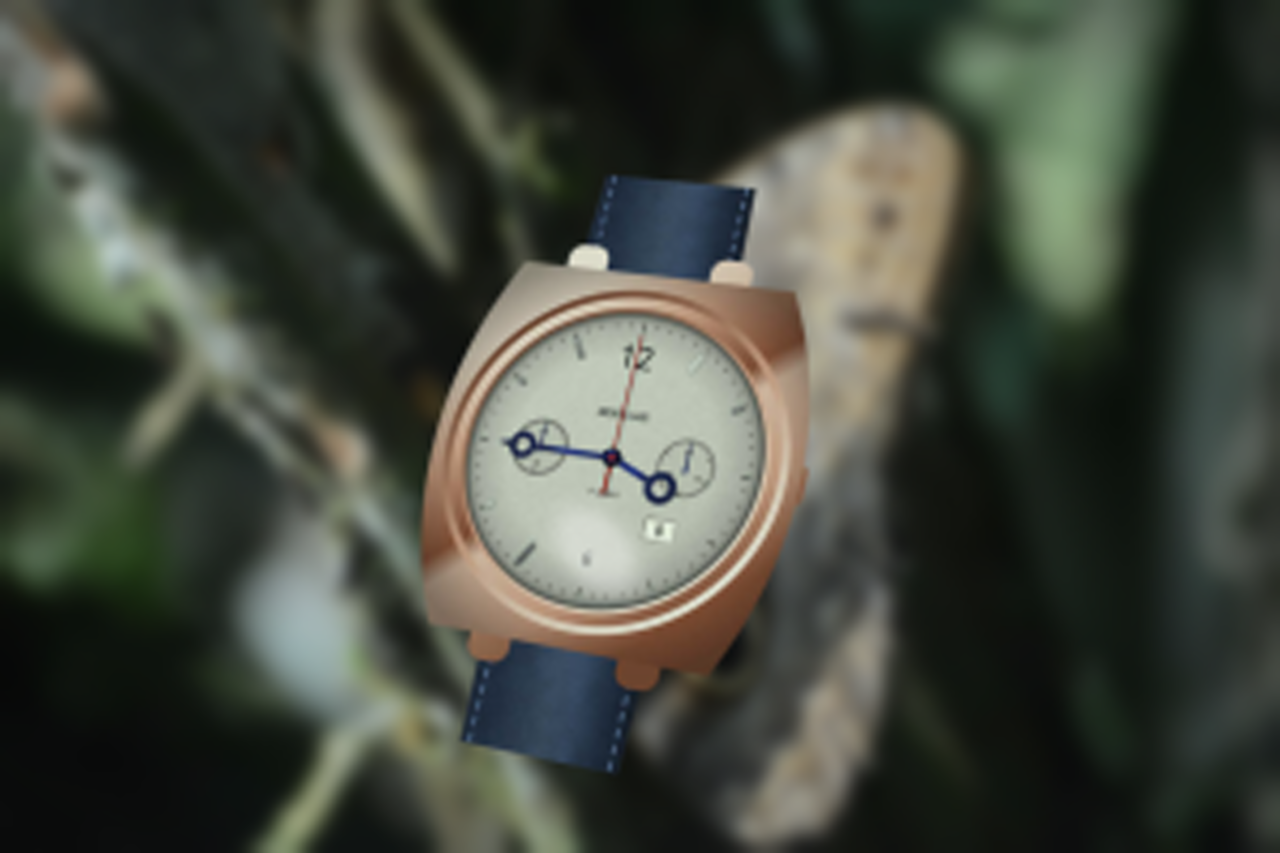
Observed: 3:45
